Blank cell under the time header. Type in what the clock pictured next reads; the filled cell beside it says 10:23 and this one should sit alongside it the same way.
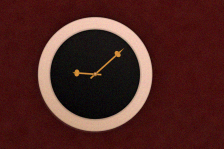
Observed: 9:08
